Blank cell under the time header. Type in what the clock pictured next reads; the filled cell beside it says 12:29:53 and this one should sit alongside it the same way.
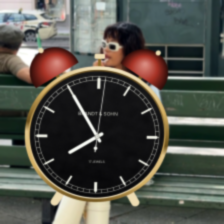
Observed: 7:55:01
